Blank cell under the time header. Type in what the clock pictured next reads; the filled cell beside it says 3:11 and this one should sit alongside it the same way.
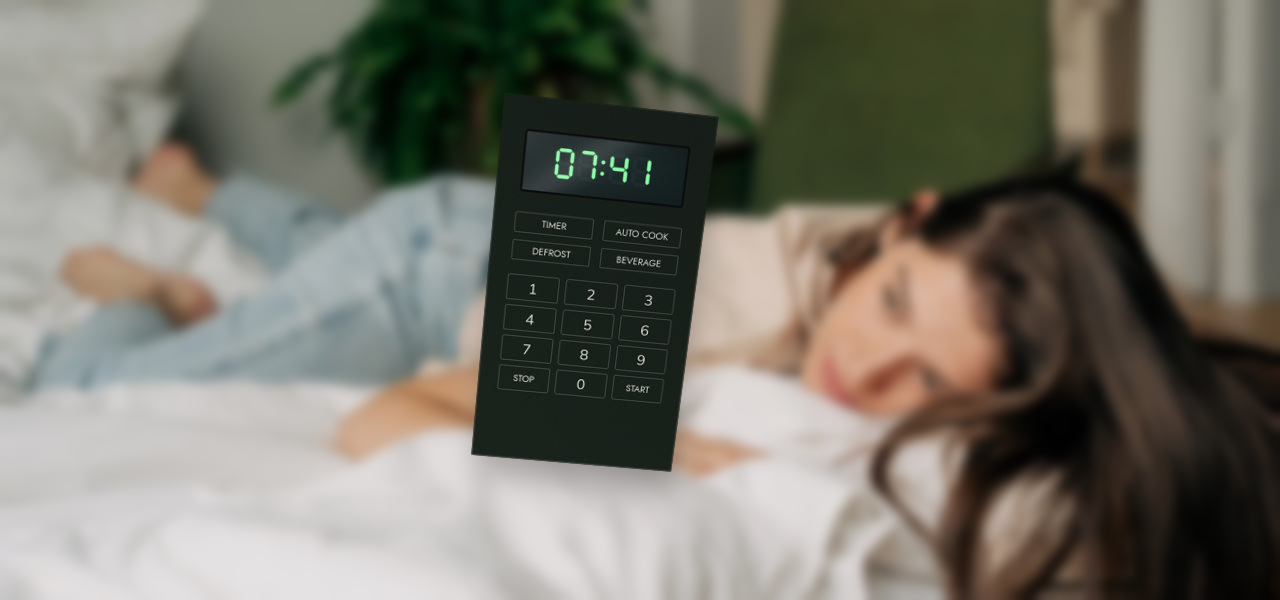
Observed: 7:41
